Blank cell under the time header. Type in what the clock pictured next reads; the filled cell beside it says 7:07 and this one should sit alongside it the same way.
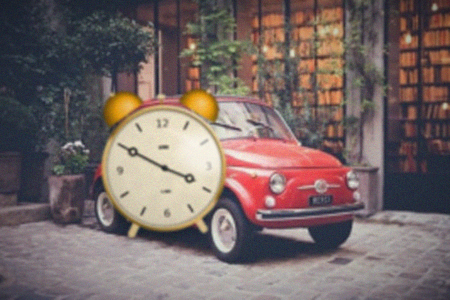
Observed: 3:50
